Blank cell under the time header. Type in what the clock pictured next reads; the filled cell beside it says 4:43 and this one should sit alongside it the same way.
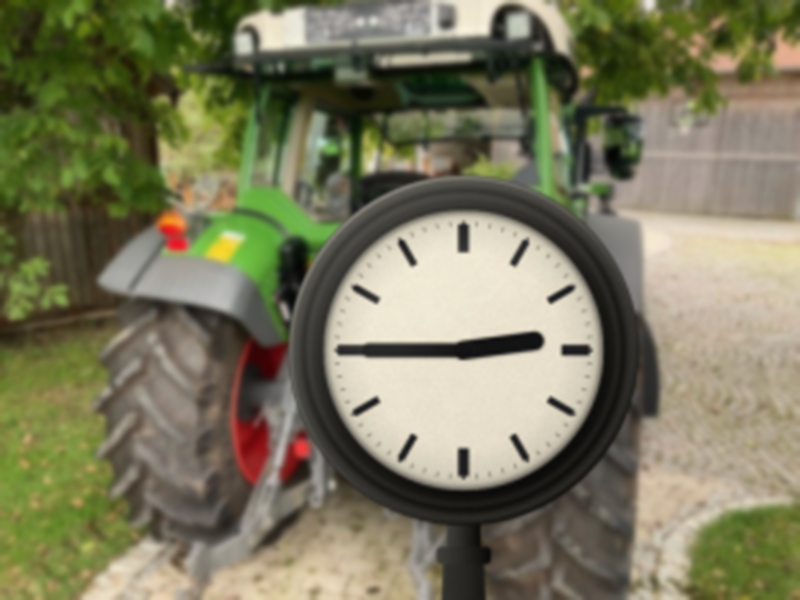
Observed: 2:45
